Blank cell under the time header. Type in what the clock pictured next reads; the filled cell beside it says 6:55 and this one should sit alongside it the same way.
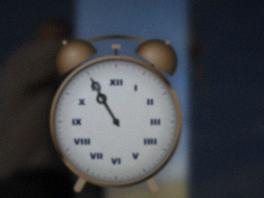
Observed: 10:55
